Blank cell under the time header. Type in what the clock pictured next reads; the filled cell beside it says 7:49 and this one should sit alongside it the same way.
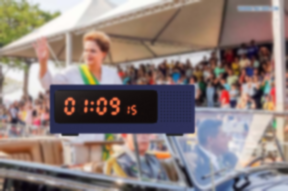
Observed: 1:09
